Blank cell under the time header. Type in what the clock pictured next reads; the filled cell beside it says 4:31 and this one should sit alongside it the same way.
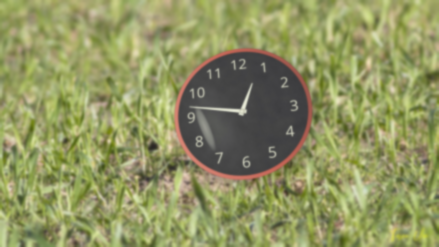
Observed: 12:47
